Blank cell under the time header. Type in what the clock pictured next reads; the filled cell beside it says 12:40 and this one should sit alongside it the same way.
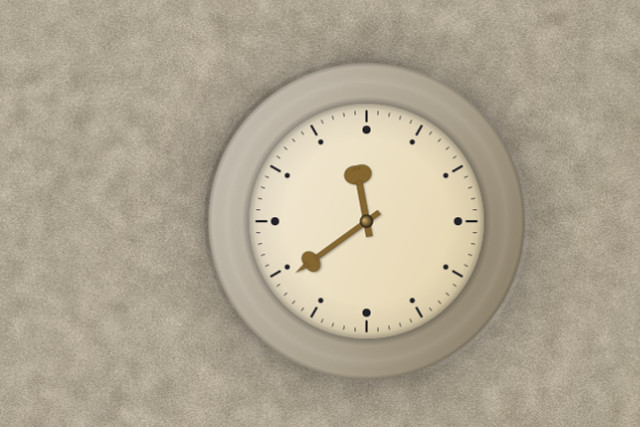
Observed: 11:39
